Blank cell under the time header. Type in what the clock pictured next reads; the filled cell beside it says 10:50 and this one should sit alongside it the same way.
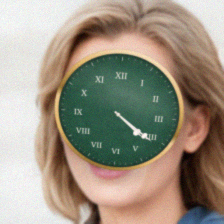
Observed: 4:21
